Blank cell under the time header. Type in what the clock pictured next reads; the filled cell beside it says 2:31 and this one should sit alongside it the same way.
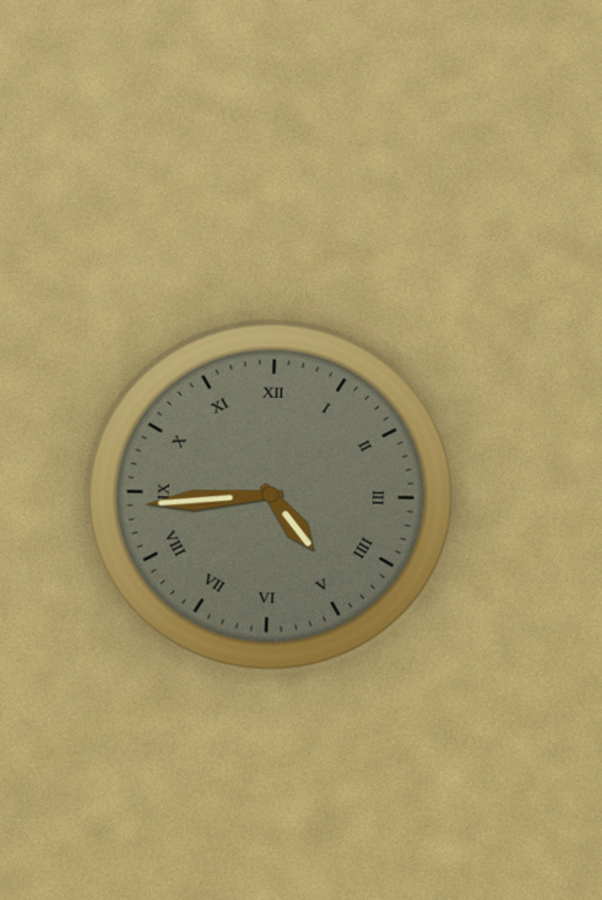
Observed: 4:44
